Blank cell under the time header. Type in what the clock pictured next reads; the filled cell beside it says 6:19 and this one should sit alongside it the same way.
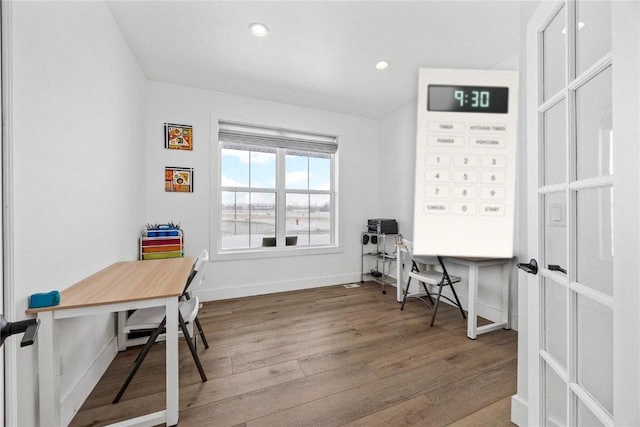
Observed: 9:30
